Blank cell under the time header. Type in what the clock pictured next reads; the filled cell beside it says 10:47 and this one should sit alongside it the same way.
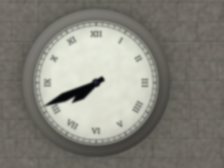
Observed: 7:41
